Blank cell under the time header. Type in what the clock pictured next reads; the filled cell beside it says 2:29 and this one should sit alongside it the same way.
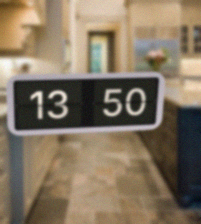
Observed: 13:50
